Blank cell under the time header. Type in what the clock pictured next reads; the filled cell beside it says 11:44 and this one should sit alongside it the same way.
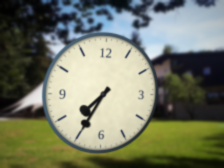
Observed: 7:35
